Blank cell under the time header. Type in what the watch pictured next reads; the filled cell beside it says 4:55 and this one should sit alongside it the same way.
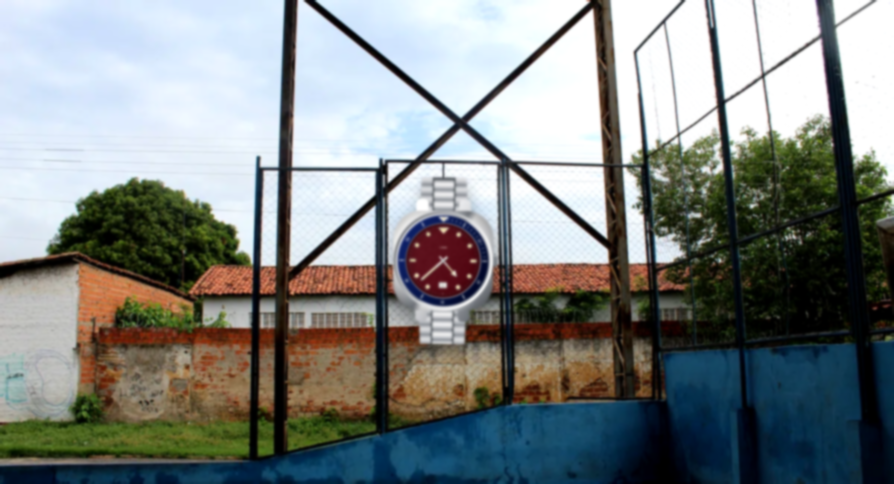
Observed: 4:38
